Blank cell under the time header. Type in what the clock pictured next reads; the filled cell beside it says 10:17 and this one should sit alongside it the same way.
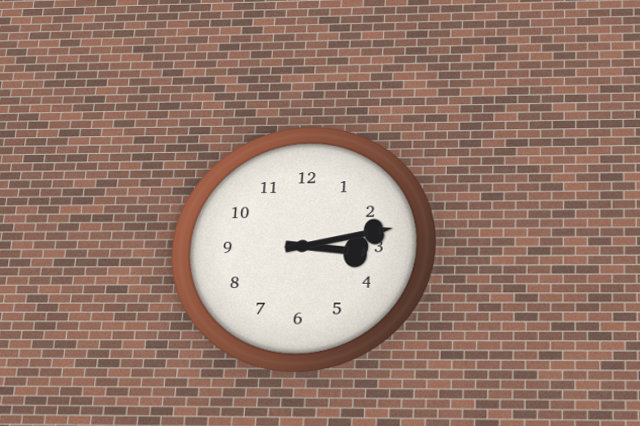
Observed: 3:13
